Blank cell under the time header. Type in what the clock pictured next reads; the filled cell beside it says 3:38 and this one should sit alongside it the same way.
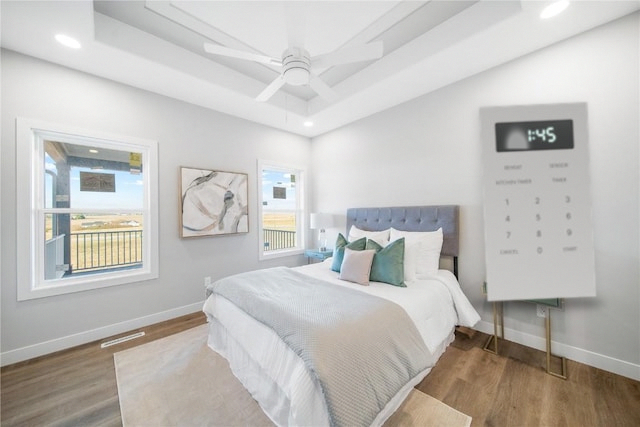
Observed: 1:45
